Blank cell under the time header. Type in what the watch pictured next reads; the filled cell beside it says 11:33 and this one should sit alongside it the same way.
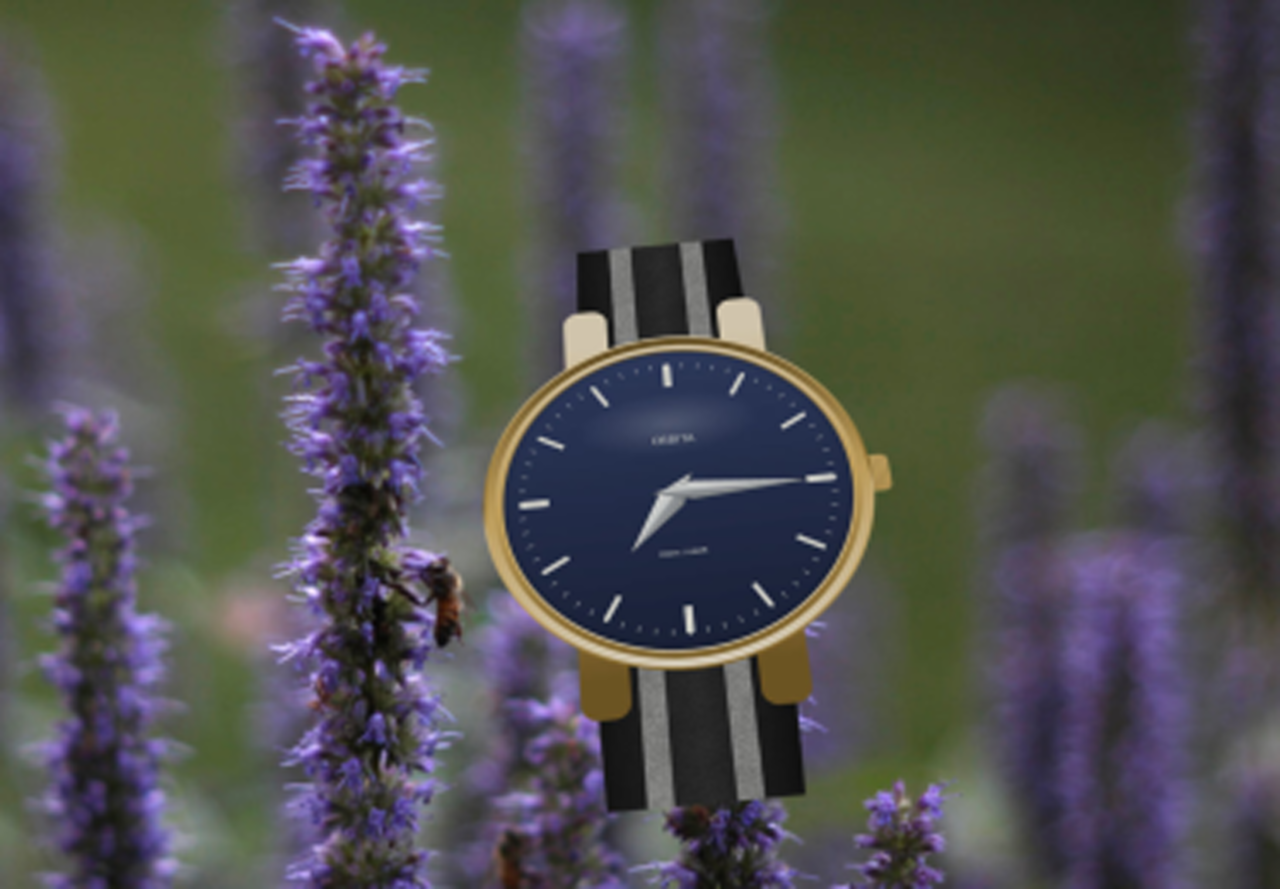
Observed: 7:15
